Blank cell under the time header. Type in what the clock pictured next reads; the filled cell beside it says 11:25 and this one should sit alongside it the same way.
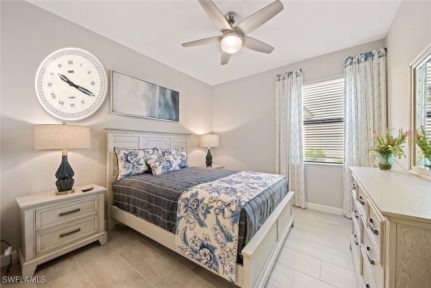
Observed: 10:20
